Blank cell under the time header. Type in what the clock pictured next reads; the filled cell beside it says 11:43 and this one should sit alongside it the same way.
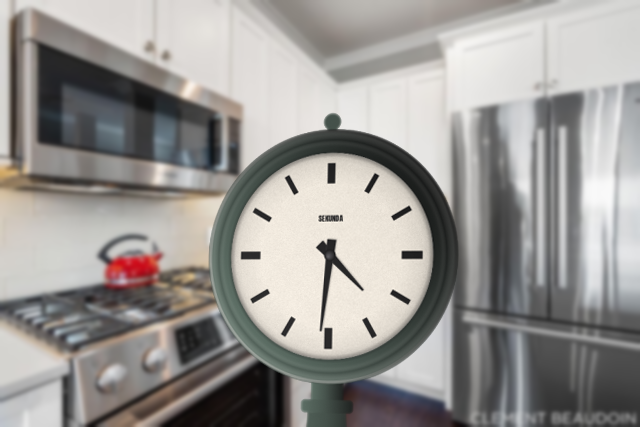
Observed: 4:31
